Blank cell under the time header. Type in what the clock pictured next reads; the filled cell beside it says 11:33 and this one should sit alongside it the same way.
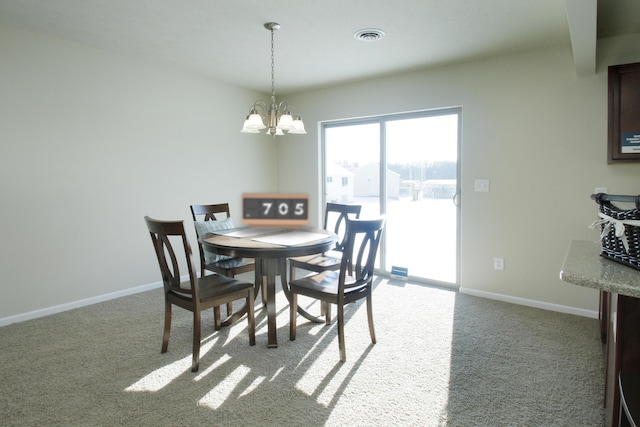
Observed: 7:05
